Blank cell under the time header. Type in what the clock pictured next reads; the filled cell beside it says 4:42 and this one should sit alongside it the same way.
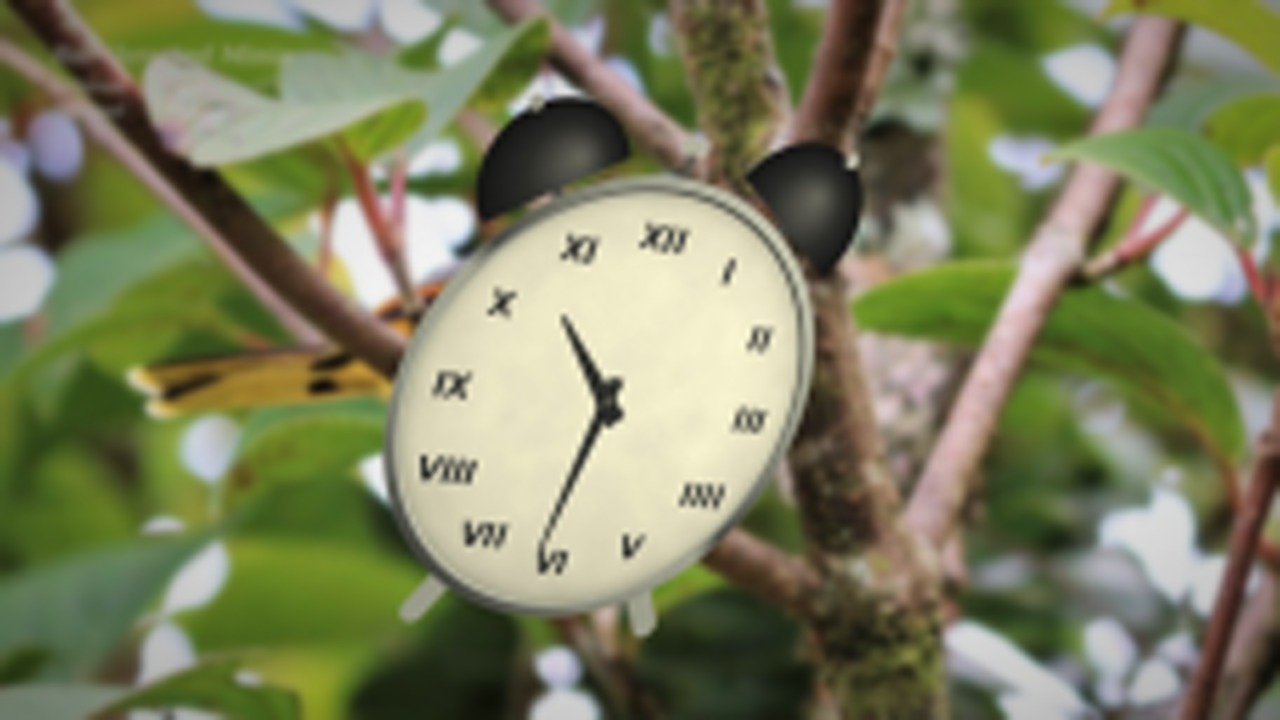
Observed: 10:31
